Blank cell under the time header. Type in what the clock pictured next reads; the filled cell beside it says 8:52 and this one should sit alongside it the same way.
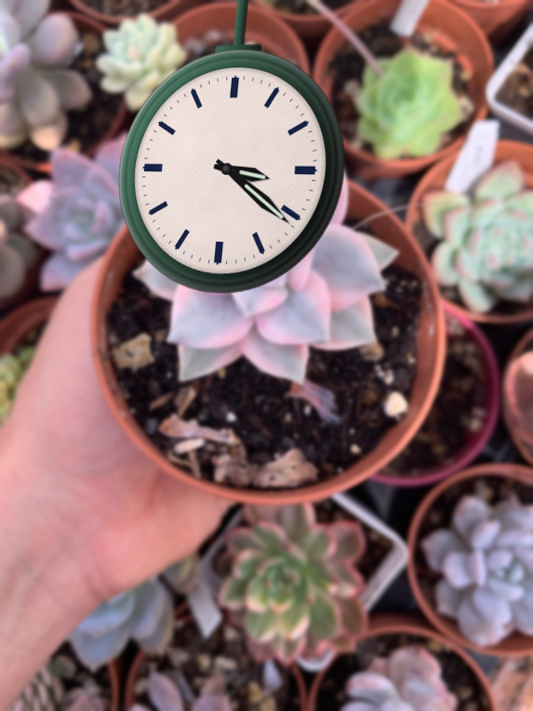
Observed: 3:21
